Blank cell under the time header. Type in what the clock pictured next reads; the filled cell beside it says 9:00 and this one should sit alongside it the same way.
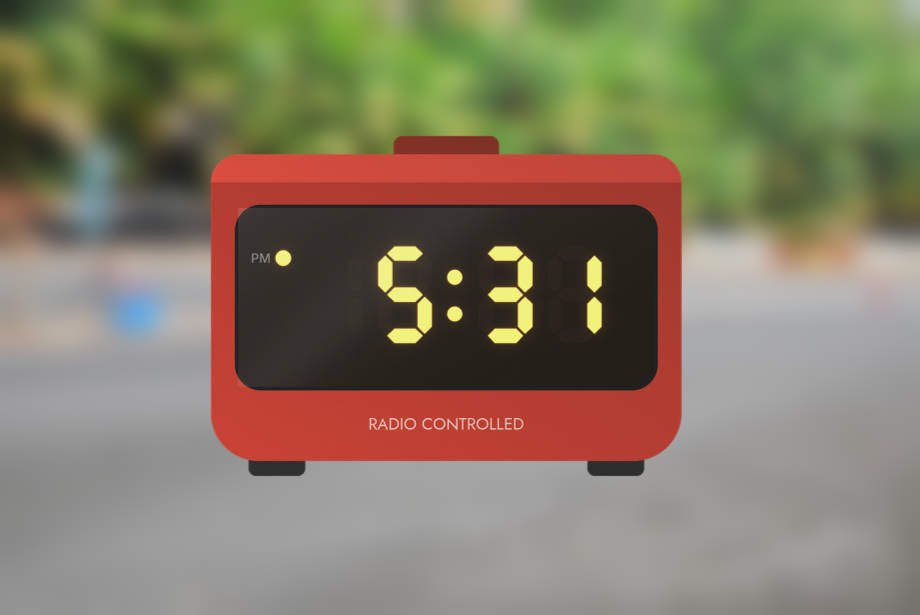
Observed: 5:31
